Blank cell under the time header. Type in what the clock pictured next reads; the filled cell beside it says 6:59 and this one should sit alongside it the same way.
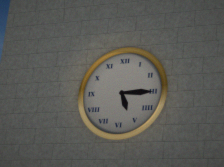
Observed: 5:15
